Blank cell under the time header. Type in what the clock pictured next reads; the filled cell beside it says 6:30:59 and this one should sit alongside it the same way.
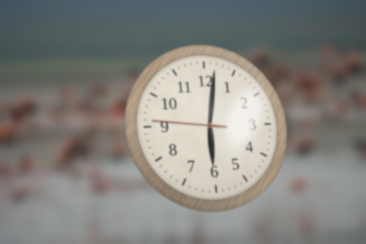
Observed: 6:01:46
